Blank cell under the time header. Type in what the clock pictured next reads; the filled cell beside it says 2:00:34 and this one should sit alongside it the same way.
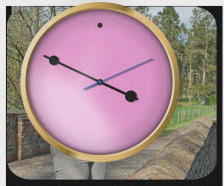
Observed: 3:49:11
